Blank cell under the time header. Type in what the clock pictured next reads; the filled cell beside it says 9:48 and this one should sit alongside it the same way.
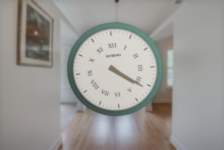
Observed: 4:21
